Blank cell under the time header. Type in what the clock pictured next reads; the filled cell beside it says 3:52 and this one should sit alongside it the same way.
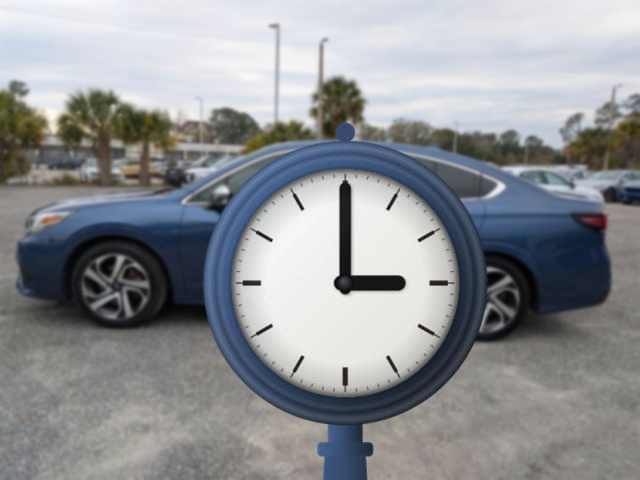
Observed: 3:00
